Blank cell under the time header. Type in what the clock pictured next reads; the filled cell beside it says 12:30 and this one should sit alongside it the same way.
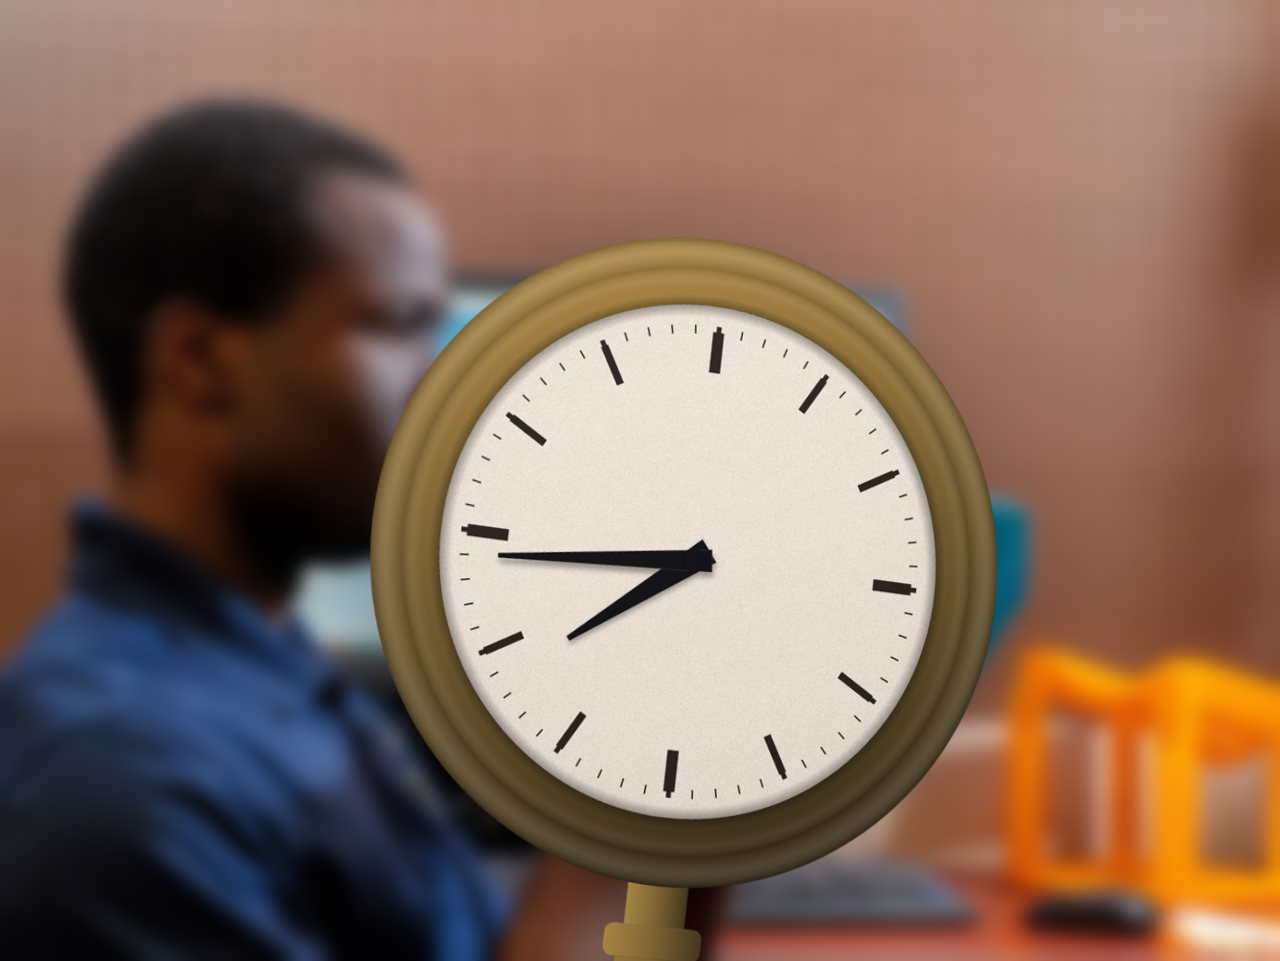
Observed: 7:44
